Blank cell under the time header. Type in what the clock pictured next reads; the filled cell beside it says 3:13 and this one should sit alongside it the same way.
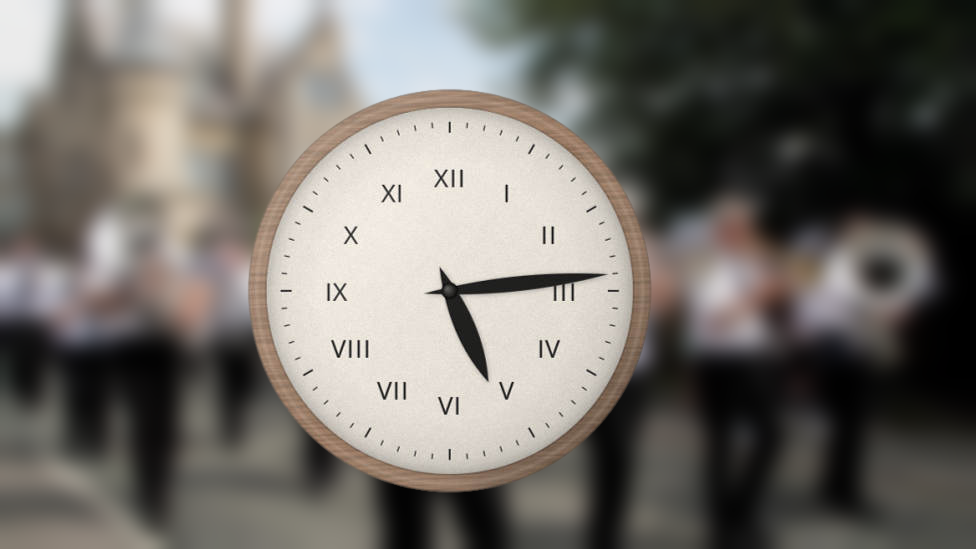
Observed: 5:14
